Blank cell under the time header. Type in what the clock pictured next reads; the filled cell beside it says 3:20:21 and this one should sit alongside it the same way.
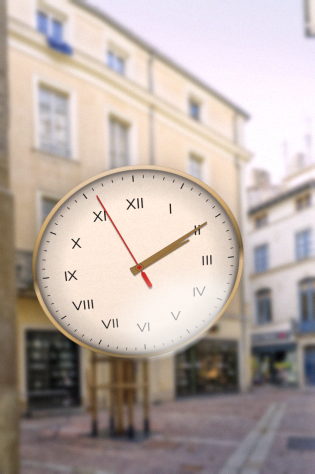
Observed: 2:09:56
